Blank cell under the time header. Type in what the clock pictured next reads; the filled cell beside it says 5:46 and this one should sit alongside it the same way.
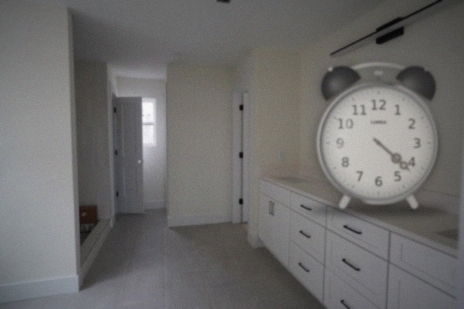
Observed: 4:22
